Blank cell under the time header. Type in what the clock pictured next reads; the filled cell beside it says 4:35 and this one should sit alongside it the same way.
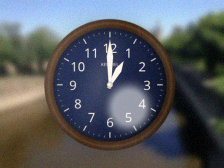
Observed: 1:00
